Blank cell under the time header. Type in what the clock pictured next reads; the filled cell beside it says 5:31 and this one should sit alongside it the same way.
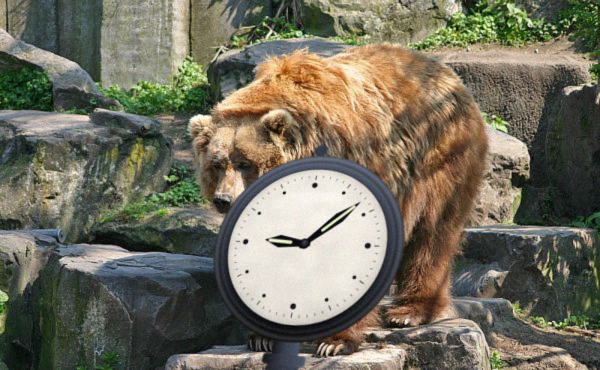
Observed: 9:08
